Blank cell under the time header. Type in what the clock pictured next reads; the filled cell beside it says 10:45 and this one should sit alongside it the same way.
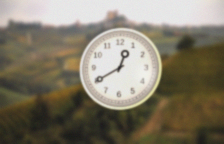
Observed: 12:40
